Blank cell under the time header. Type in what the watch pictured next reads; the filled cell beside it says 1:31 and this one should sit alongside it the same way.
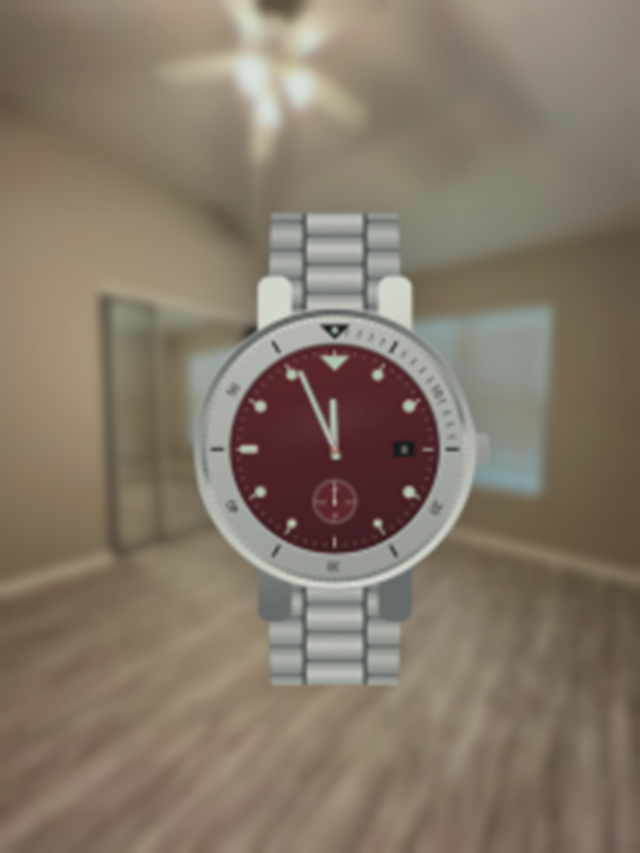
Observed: 11:56
